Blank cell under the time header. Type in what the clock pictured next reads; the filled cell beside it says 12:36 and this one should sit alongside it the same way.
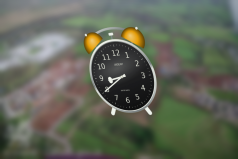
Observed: 8:40
